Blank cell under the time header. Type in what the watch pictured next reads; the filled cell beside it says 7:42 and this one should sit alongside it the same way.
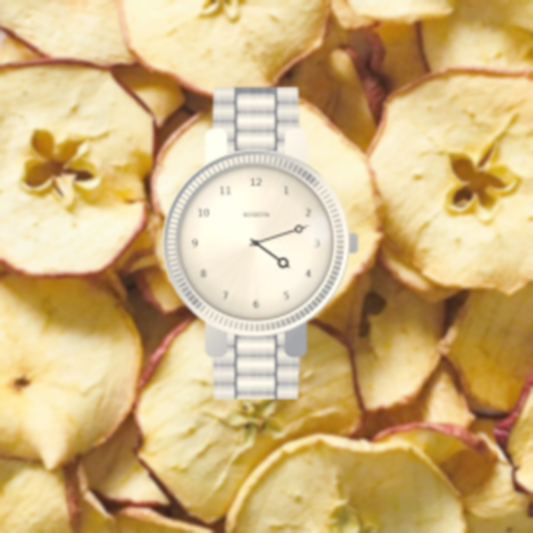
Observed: 4:12
